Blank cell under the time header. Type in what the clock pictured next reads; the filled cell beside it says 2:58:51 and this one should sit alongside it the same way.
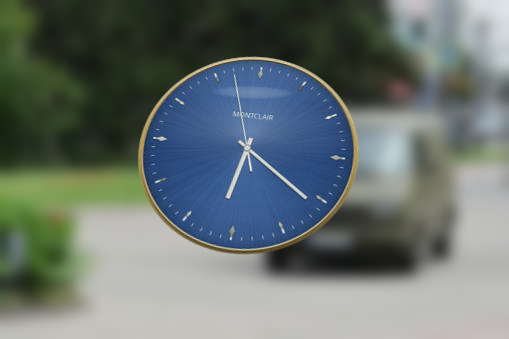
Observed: 6:20:57
